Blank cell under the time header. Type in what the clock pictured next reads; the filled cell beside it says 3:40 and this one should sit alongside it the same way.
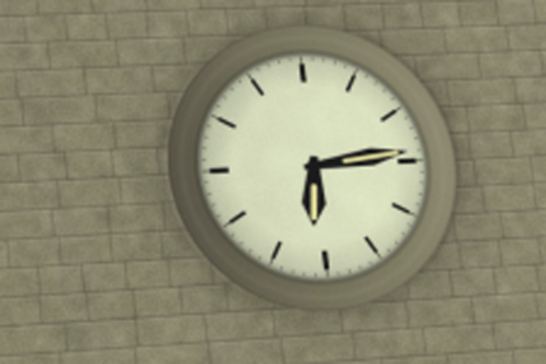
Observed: 6:14
